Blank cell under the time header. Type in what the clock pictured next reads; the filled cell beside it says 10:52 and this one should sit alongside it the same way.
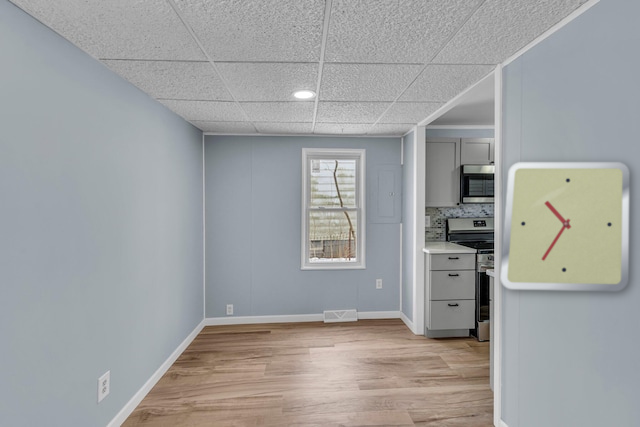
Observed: 10:35
